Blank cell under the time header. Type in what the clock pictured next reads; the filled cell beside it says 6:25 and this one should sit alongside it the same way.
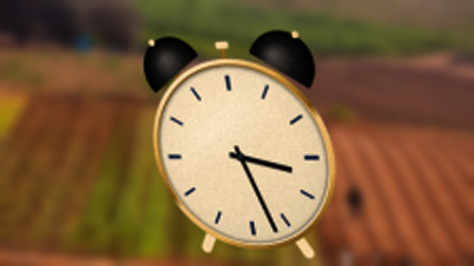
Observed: 3:27
